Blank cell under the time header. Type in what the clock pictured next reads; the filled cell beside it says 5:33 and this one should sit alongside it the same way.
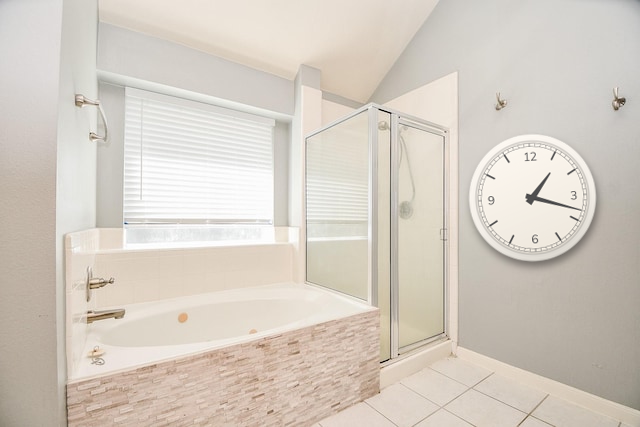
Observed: 1:18
